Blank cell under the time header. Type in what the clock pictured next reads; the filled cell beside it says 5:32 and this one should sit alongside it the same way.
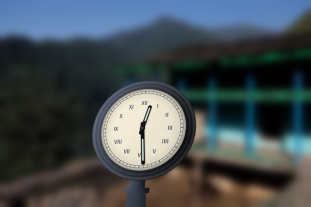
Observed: 12:29
